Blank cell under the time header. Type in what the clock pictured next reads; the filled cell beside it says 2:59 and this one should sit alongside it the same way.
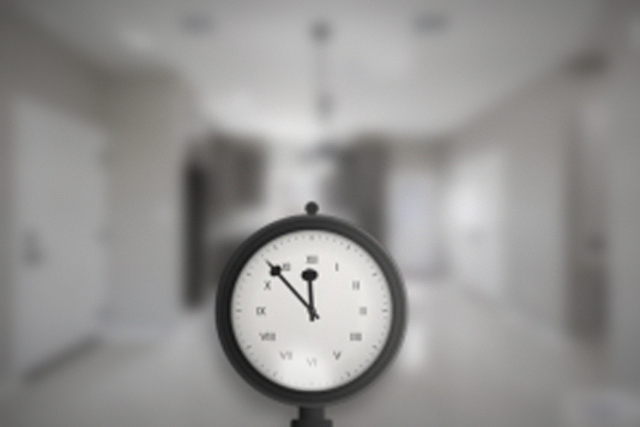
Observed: 11:53
